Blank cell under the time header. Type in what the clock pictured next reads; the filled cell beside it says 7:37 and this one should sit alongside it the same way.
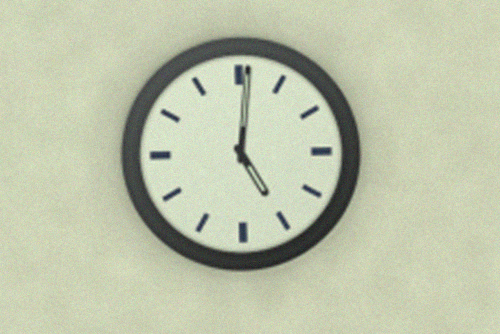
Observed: 5:01
